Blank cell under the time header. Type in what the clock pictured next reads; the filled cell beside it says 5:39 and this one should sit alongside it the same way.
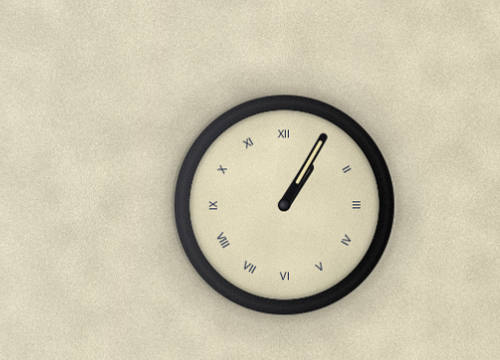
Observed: 1:05
